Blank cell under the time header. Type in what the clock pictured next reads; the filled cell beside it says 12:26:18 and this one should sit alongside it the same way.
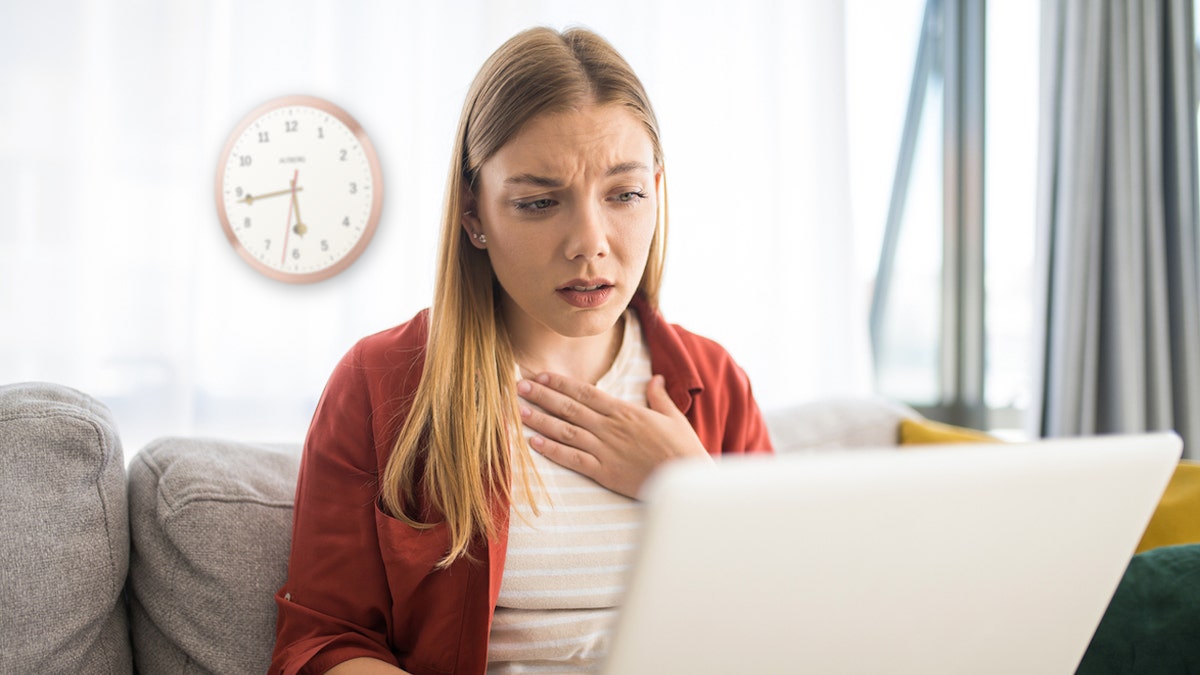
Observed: 5:43:32
